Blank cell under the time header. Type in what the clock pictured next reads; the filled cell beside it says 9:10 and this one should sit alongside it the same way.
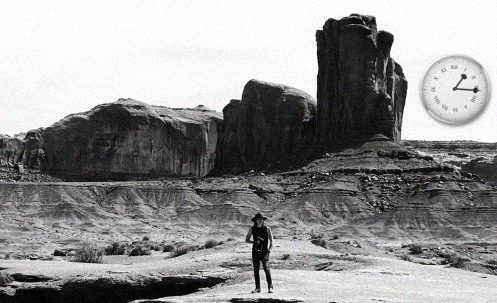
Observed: 1:16
